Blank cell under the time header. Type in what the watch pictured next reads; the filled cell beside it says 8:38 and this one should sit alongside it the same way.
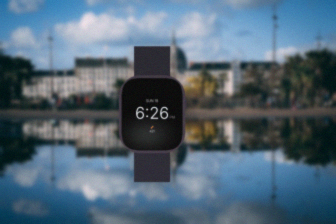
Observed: 6:26
